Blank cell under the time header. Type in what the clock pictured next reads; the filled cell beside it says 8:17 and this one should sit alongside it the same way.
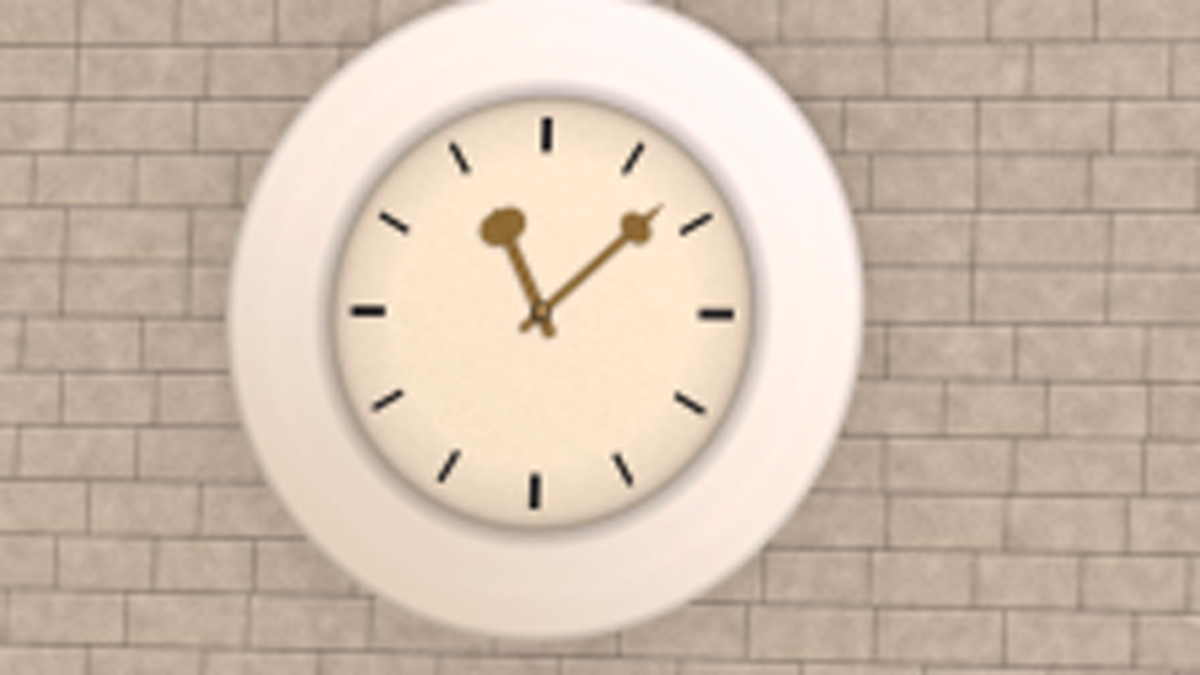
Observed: 11:08
